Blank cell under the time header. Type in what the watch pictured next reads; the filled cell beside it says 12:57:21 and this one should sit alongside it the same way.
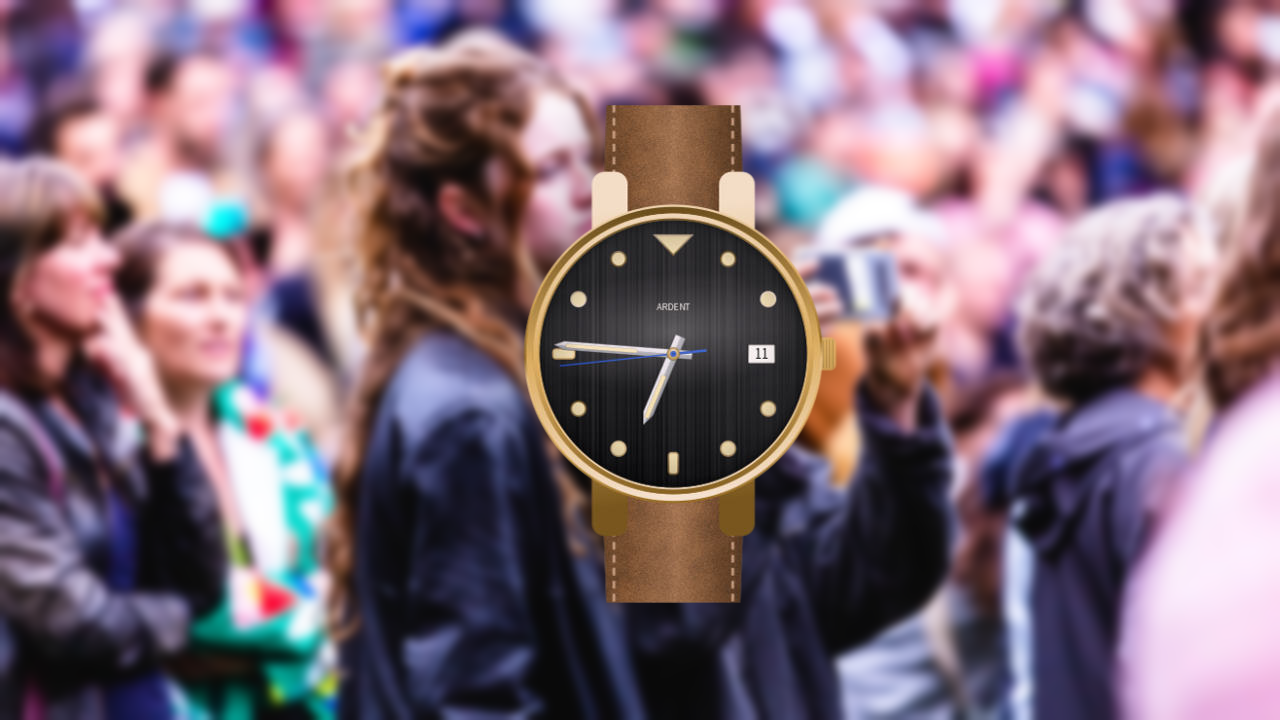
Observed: 6:45:44
